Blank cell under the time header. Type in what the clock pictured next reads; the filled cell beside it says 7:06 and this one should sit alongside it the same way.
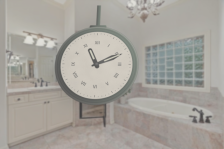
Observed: 11:11
